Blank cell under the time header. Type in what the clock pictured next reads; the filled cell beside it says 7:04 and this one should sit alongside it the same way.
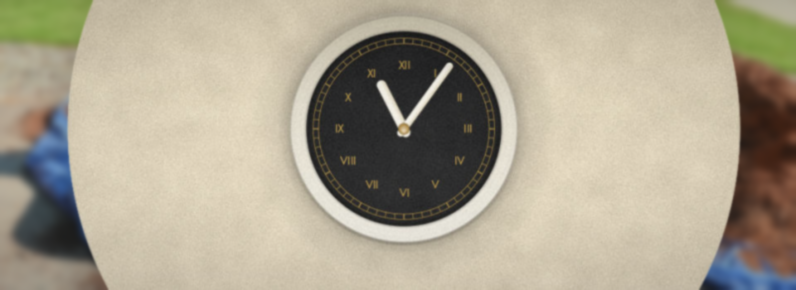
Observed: 11:06
